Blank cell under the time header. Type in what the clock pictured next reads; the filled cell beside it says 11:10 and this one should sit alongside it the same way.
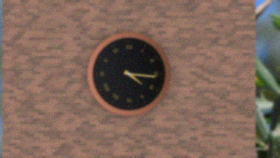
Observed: 4:16
